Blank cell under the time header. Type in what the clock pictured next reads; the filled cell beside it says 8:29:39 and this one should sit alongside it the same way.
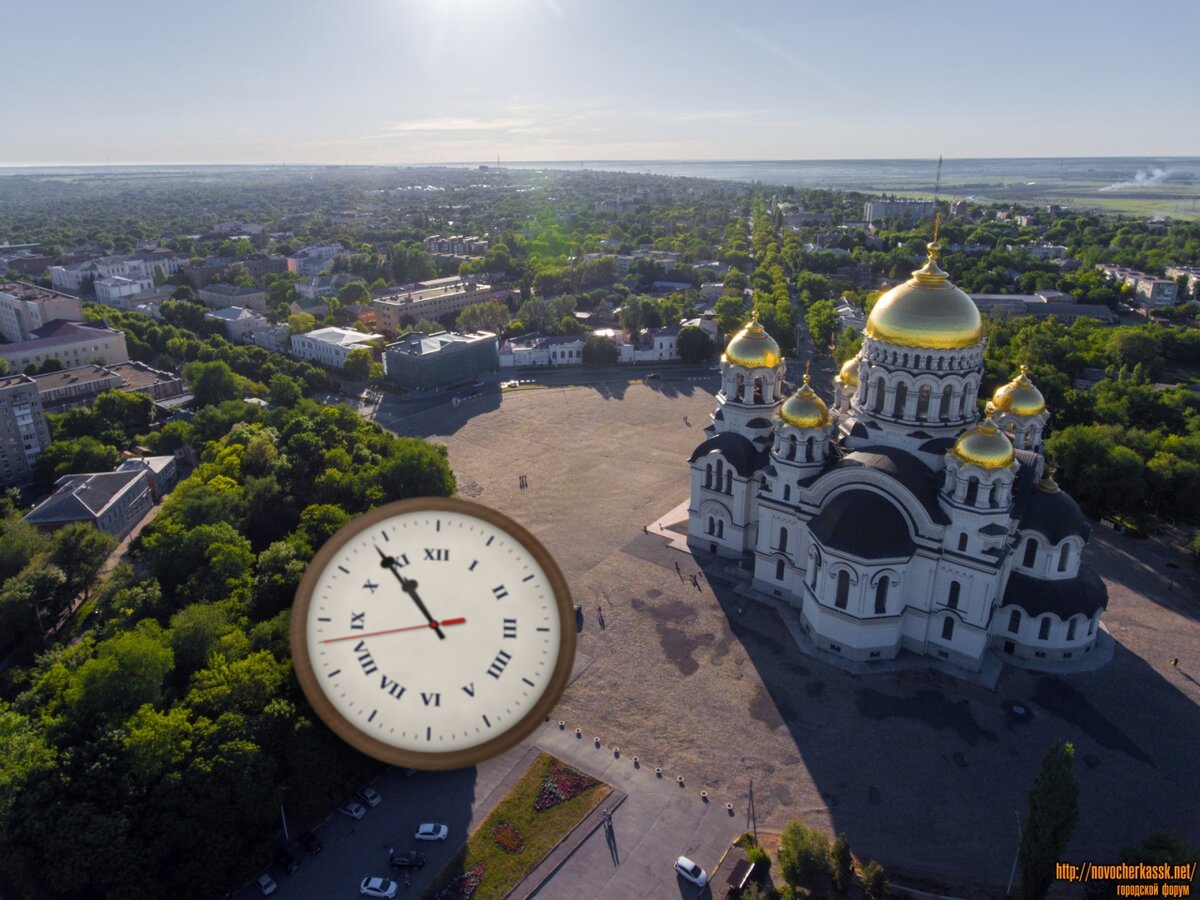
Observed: 10:53:43
